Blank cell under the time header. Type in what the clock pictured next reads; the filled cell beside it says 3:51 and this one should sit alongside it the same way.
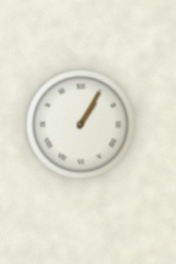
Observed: 1:05
